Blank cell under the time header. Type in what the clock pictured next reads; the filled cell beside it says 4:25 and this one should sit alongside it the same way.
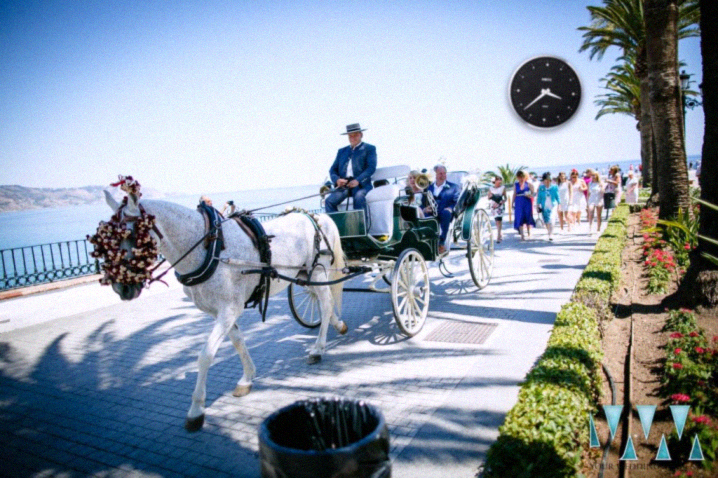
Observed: 3:38
